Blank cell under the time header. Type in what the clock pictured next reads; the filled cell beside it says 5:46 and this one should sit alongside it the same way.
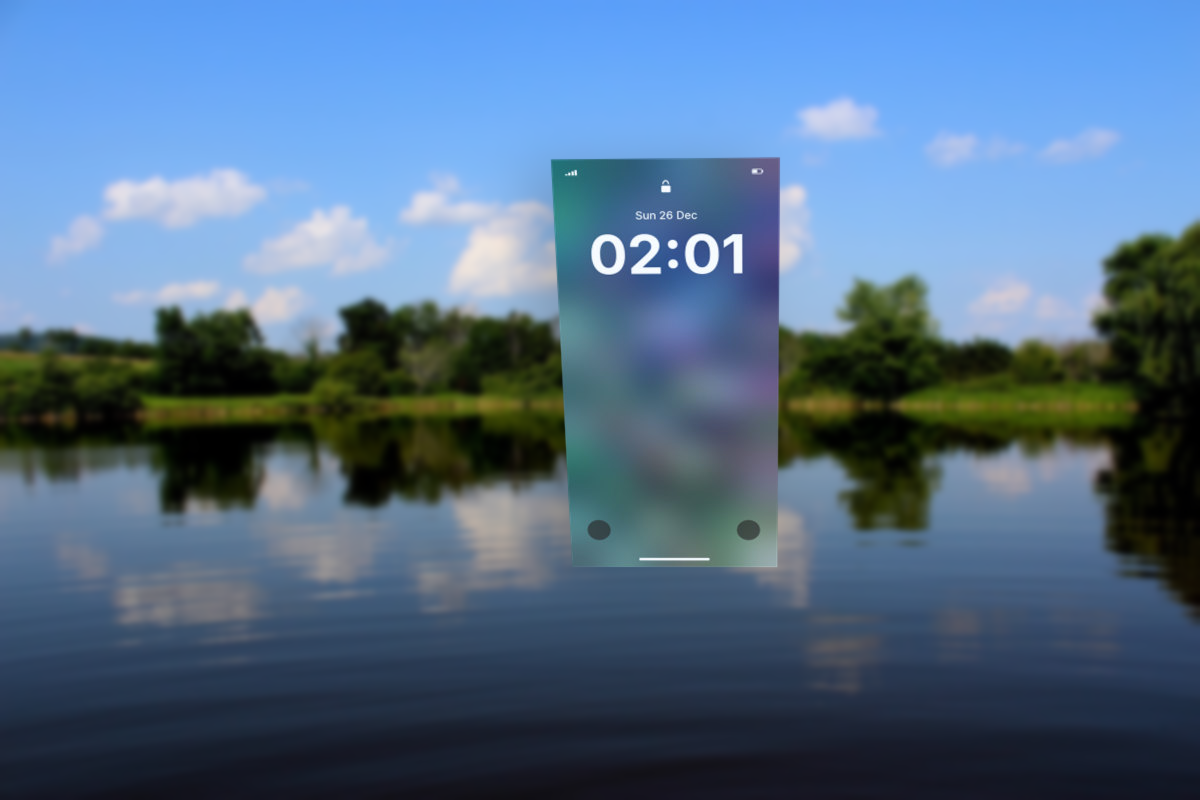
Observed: 2:01
